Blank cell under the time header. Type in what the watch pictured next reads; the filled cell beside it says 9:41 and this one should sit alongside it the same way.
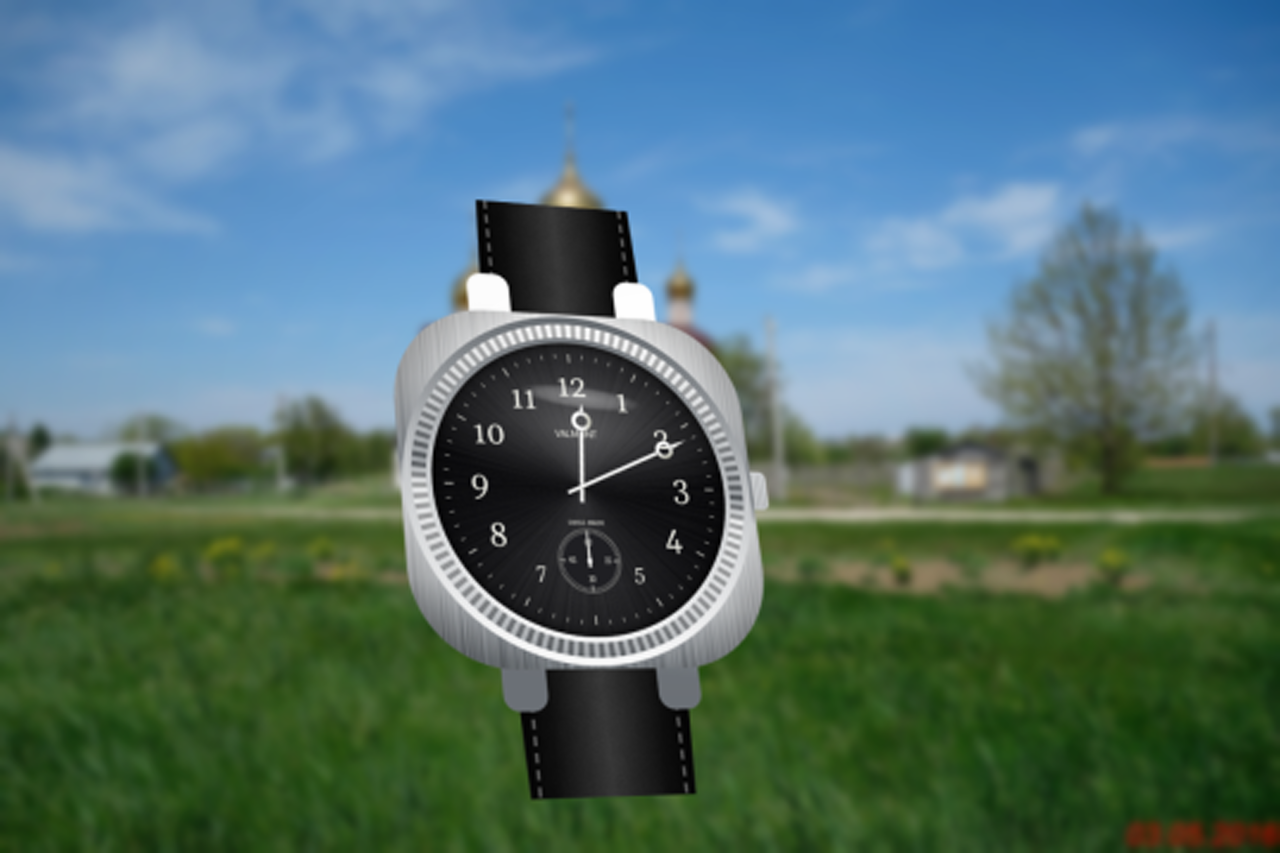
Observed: 12:11
